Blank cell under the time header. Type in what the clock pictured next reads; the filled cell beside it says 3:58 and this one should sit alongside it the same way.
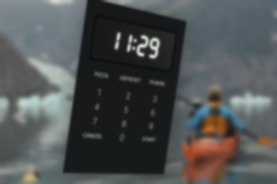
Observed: 11:29
